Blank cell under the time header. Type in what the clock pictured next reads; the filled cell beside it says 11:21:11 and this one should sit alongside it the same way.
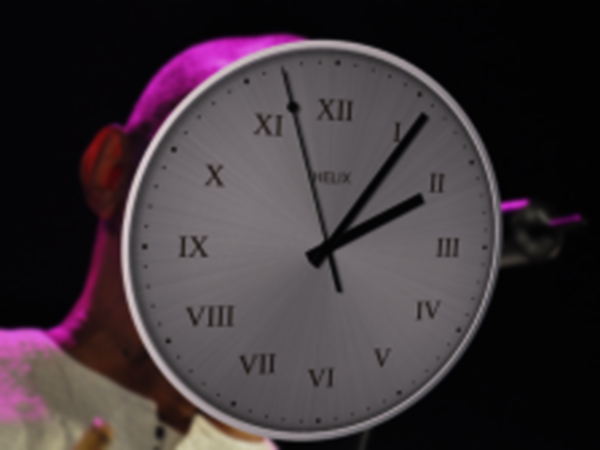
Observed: 2:05:57
